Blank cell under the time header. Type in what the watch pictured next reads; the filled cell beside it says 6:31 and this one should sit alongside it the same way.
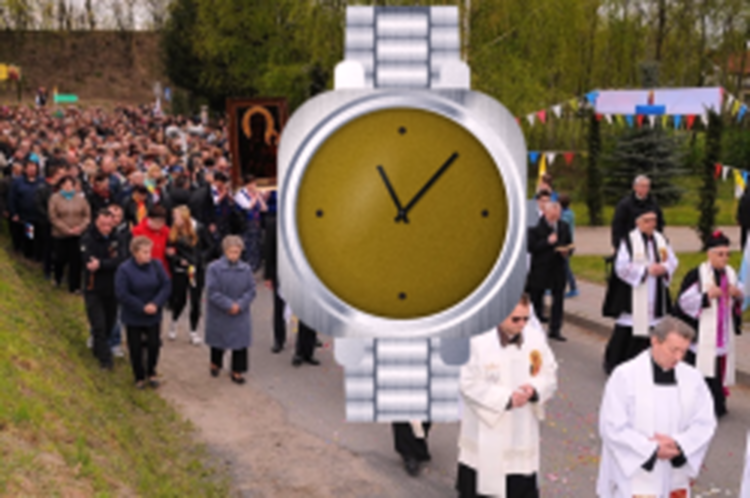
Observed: 11:07
